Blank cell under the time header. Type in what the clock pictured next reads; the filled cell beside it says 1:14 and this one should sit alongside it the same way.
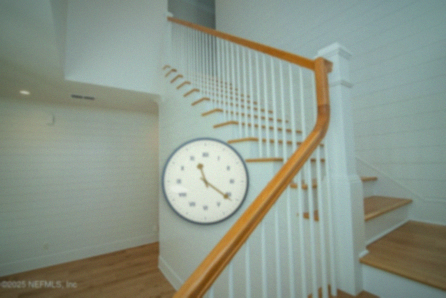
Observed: 11:21
